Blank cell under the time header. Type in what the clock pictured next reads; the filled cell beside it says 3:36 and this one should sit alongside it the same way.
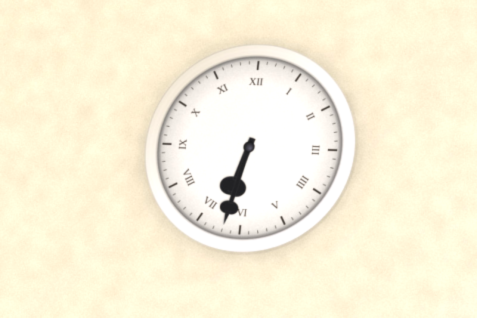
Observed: 6:32
